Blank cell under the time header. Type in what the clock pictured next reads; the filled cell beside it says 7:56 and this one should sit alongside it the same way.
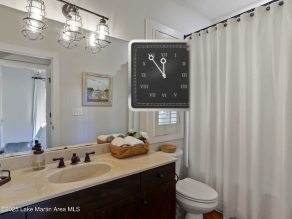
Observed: 11:54
